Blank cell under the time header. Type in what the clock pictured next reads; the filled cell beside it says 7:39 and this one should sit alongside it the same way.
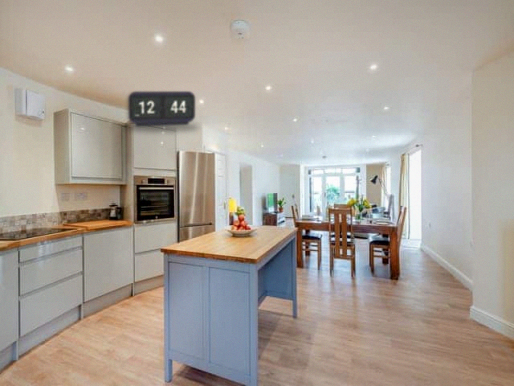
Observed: 12:44
